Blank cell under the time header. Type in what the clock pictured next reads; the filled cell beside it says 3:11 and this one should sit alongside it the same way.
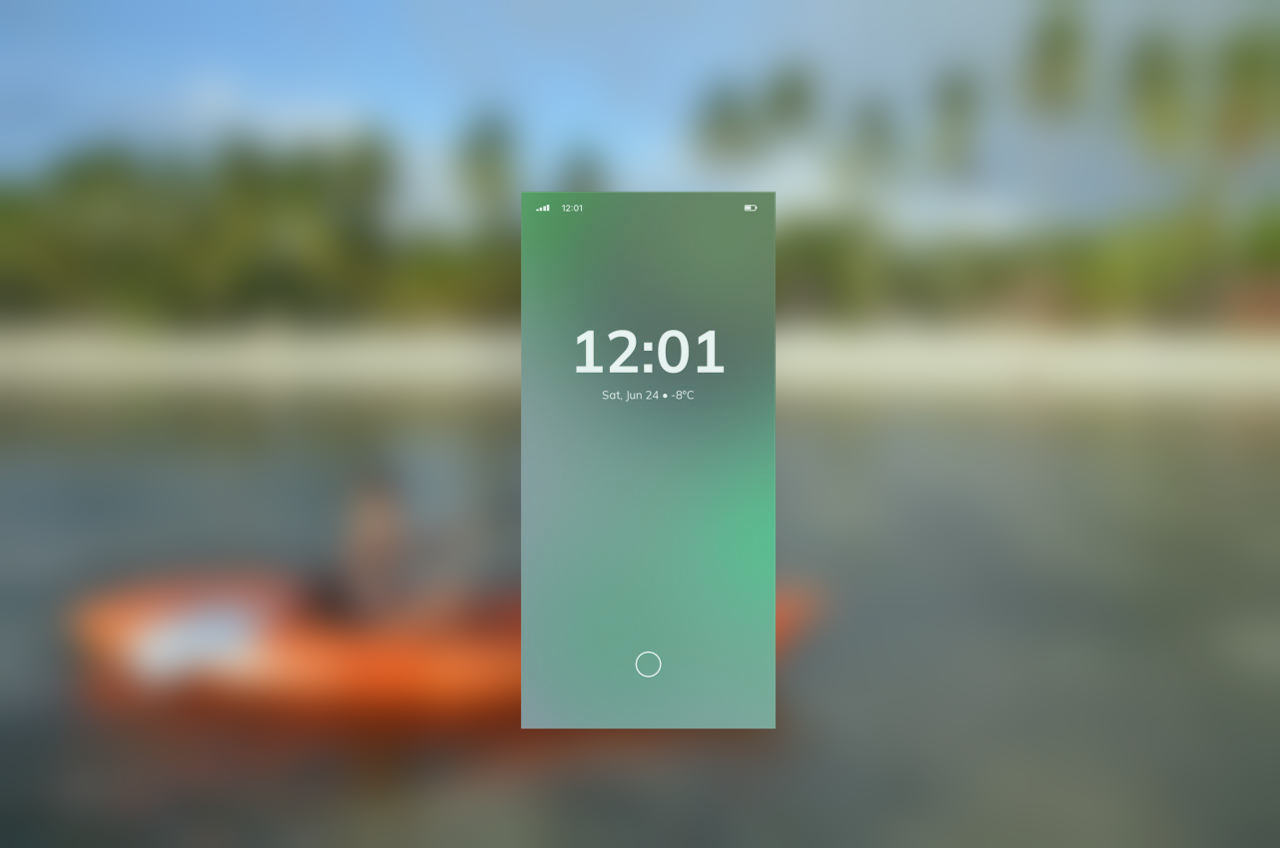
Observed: 12:01
